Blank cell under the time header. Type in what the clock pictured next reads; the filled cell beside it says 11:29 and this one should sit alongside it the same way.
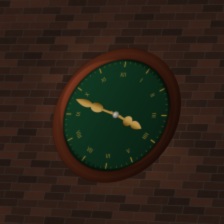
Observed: 3:48
